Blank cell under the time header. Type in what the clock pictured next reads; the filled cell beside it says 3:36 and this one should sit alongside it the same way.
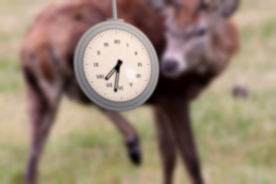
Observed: 7:32
